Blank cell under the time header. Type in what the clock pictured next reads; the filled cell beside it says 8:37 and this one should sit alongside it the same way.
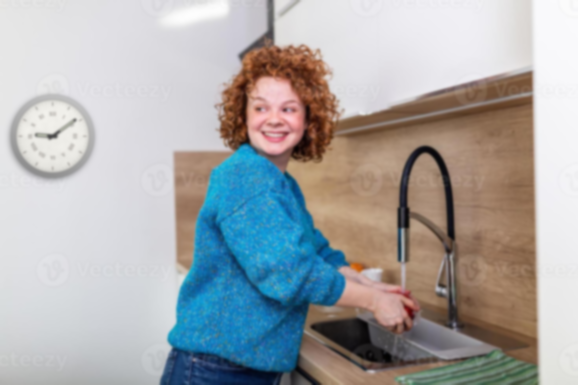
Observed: 9:09
